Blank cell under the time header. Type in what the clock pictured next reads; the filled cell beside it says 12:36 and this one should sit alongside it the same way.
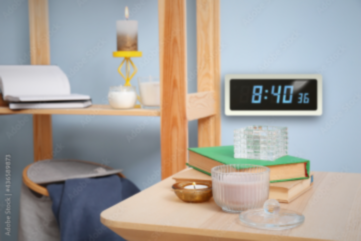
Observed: 8:40
